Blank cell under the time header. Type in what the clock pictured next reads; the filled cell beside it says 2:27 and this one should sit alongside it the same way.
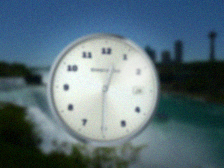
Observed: 12:30
